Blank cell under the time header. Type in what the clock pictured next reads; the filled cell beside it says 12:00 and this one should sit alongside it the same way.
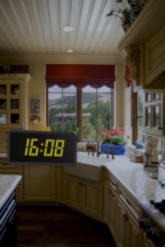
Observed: 16:08
